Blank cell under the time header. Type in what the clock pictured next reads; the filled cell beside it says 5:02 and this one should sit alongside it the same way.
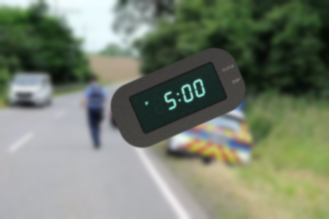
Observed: 5:00
